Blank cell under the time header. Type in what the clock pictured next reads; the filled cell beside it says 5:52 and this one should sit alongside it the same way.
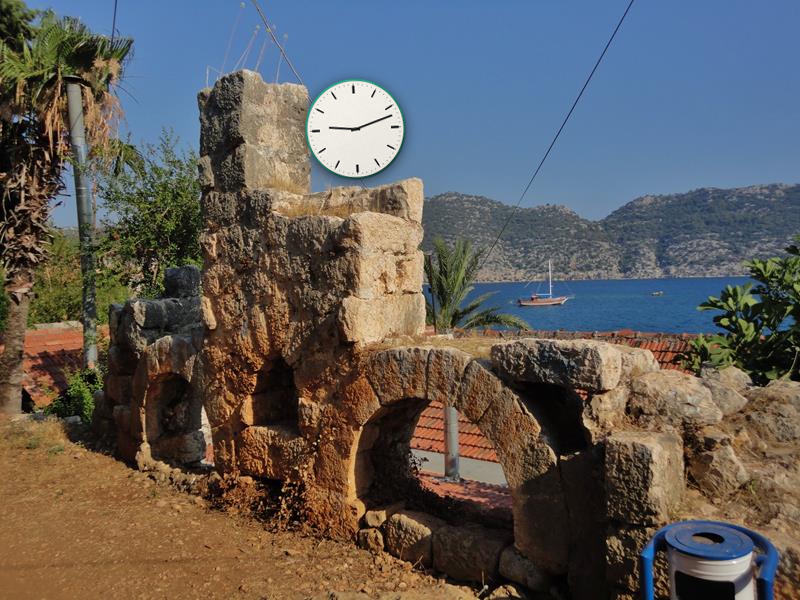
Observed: 9:12
